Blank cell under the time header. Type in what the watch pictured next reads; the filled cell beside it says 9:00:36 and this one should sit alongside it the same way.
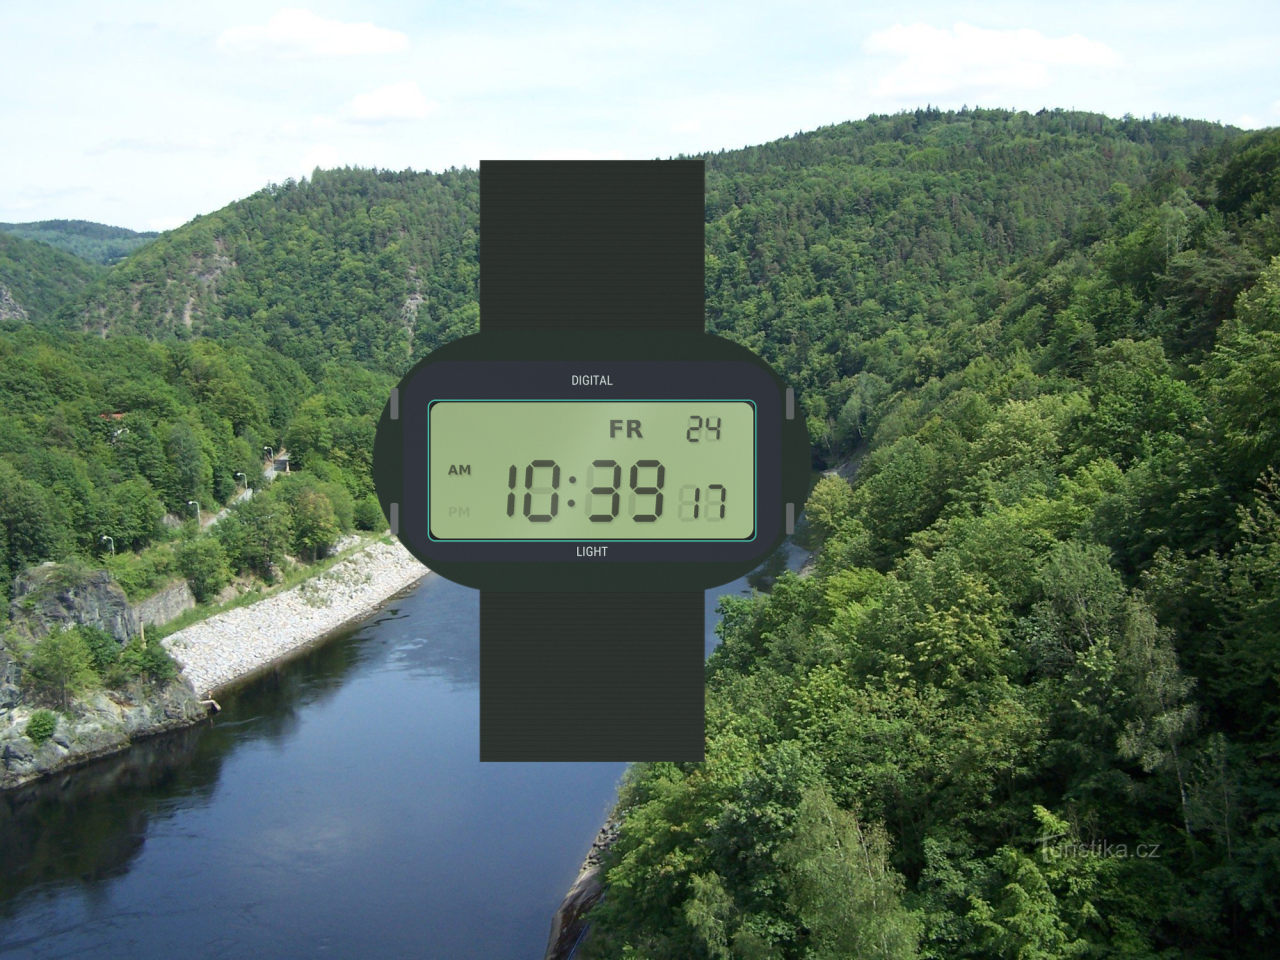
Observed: 10:39:17
